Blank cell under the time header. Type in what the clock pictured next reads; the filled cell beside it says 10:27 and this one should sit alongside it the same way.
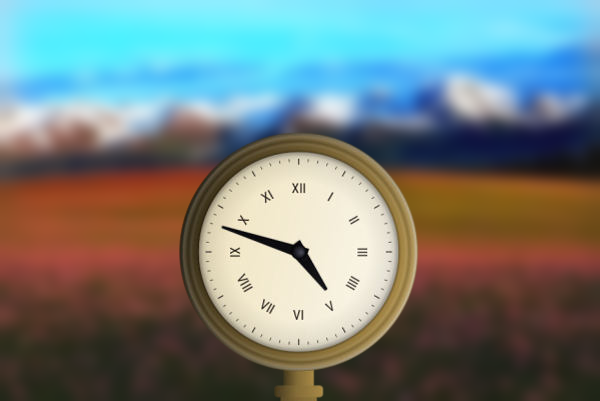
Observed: 4:48
